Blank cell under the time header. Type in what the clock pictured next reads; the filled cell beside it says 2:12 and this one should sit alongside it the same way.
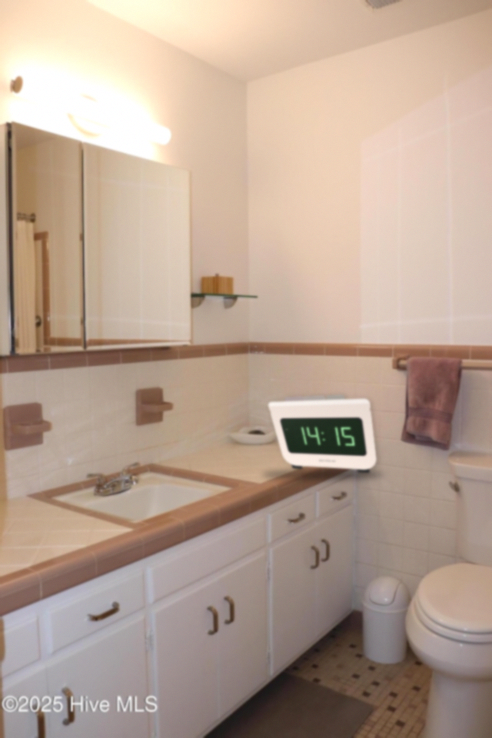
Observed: 14:15
